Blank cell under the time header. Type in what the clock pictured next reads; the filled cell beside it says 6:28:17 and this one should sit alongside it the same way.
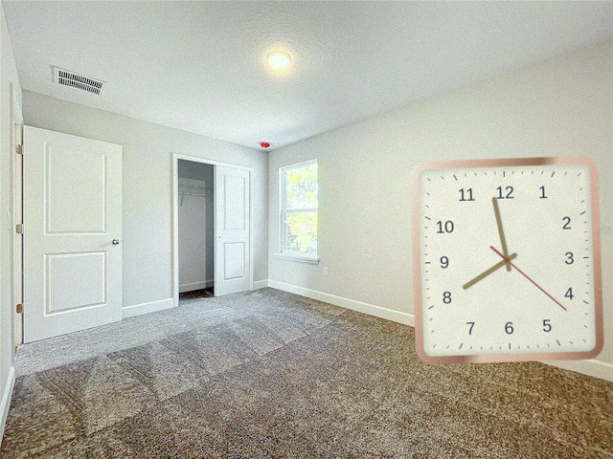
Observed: 7:58:22
